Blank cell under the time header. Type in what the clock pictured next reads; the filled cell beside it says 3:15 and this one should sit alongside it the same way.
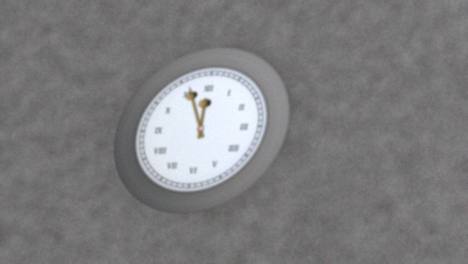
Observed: 11:56
